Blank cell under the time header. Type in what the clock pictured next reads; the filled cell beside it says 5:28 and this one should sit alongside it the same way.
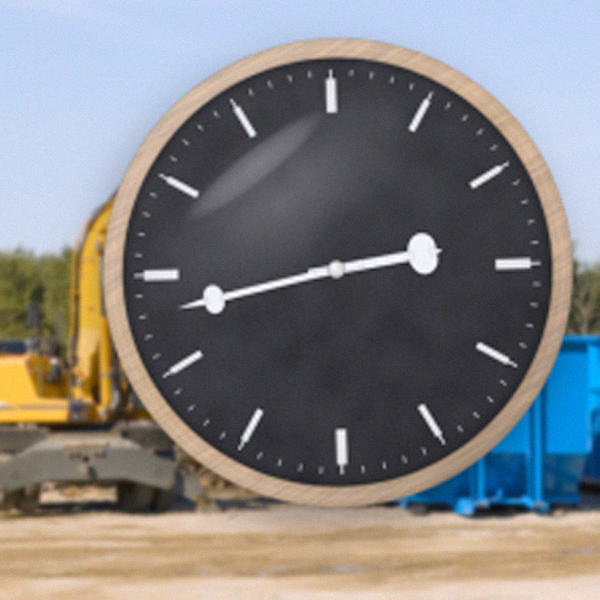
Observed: 2:43
